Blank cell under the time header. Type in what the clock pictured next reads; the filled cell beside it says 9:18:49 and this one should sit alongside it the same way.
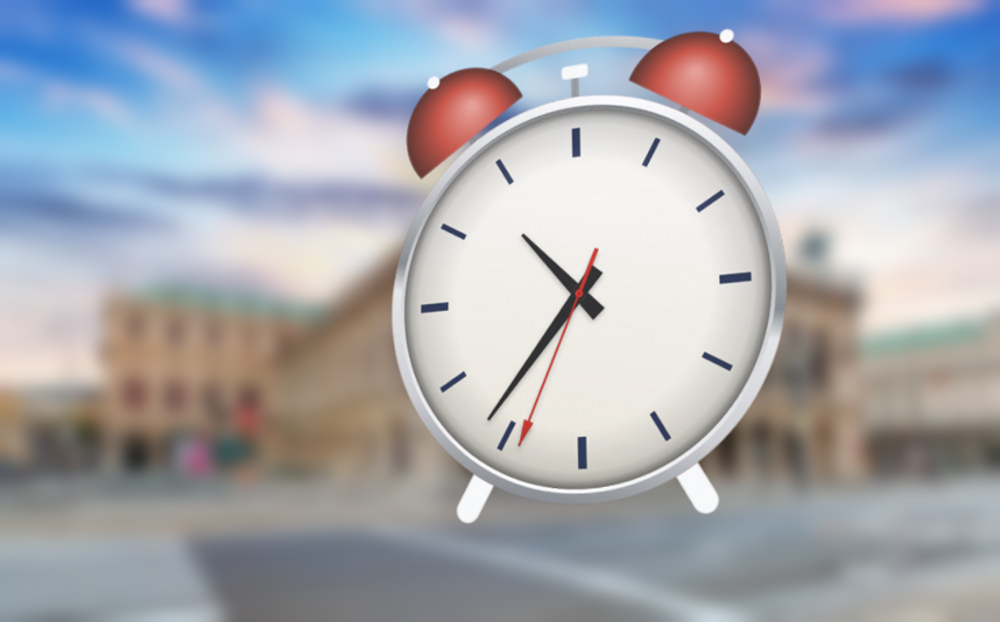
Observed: 10:36:34
